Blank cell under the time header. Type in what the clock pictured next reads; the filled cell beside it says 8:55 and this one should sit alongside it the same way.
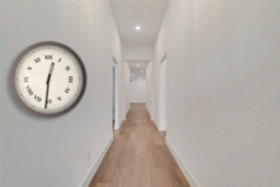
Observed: 12:31
